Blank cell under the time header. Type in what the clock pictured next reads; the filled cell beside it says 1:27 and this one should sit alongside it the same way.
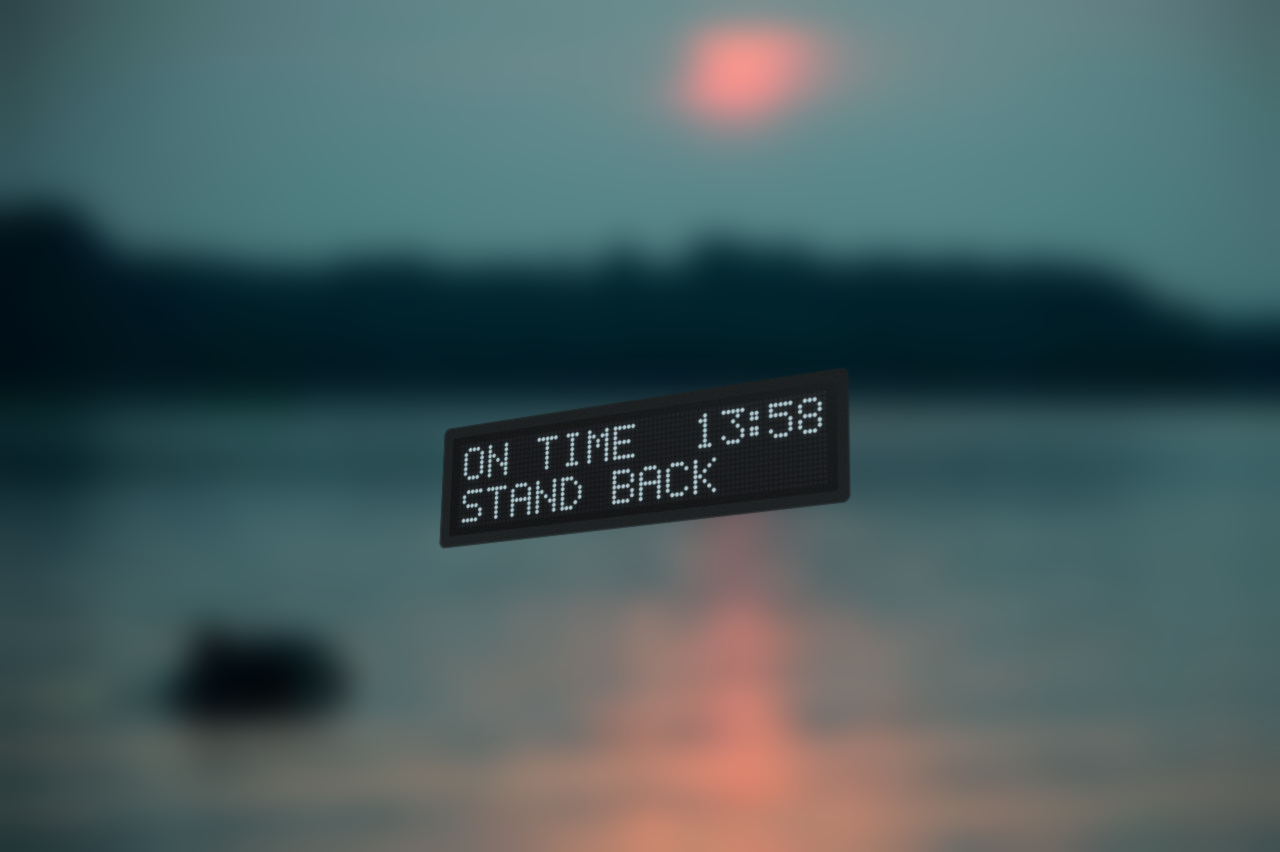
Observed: 13:58
